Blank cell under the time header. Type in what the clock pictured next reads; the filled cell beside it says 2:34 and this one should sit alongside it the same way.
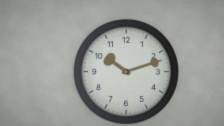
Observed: 10:12
